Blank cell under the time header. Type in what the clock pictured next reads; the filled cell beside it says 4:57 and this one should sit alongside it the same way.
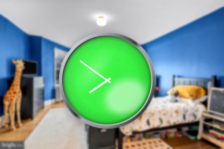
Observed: 7:51
